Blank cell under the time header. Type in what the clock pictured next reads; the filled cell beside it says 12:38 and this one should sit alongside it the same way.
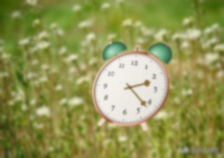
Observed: 2:22
